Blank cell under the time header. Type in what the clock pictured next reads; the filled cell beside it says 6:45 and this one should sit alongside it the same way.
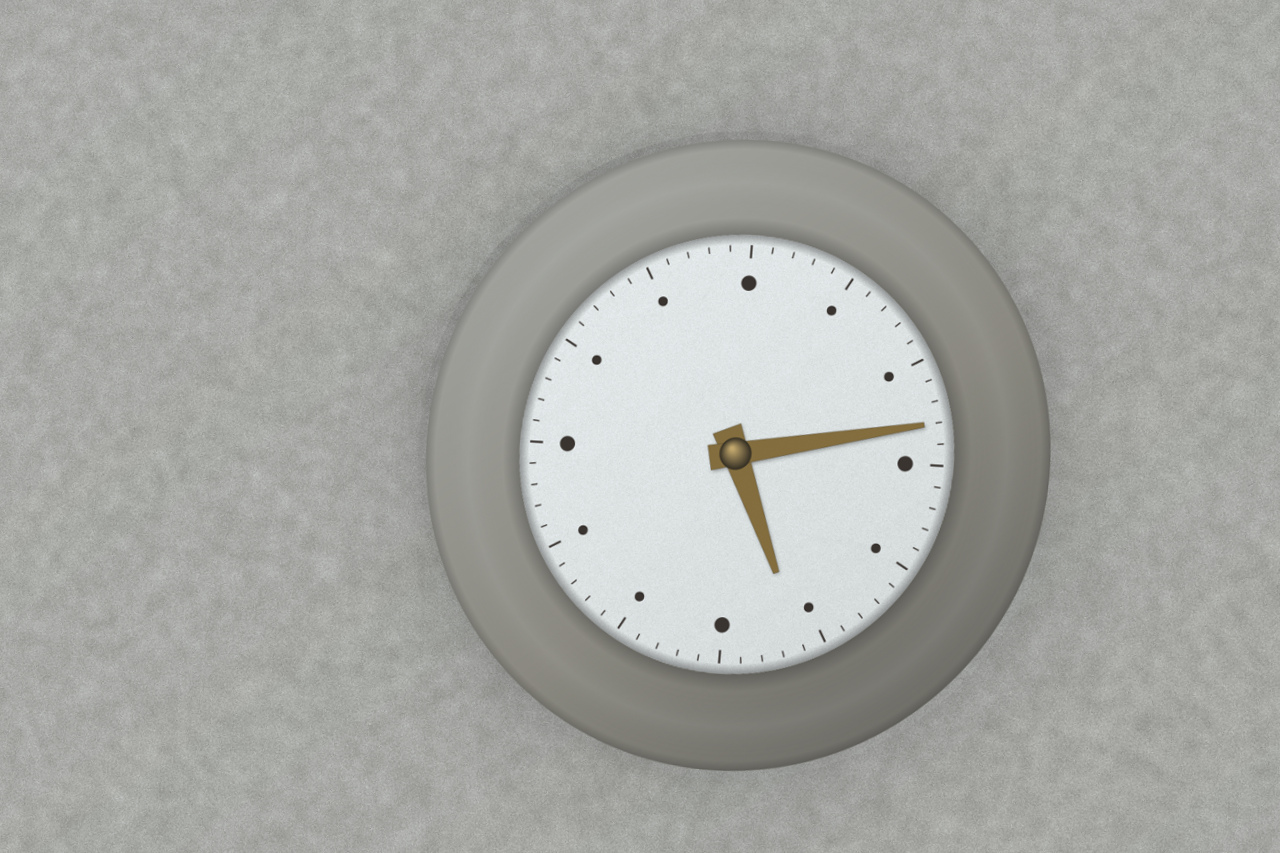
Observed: 5:13
